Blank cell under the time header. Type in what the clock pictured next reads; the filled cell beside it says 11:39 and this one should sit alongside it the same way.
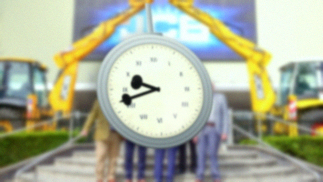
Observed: 9:42
